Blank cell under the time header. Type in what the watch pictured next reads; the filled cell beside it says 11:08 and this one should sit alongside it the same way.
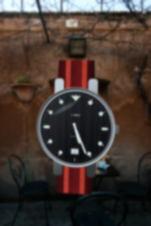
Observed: 5:26
